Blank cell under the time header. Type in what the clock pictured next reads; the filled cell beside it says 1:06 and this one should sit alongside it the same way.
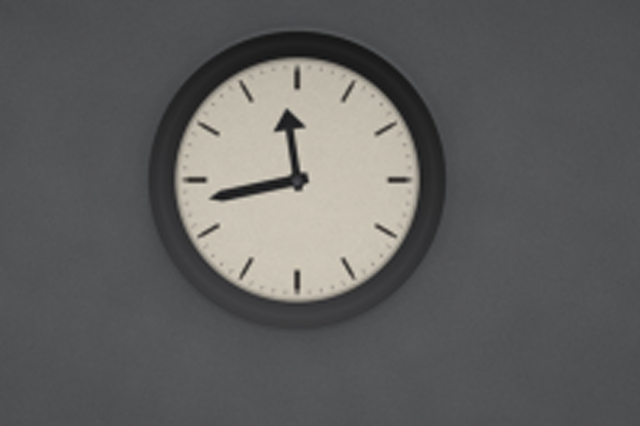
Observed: 11:43
